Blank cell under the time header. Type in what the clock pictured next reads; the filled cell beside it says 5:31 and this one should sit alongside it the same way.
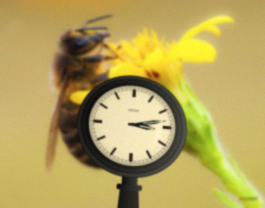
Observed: 3:13
